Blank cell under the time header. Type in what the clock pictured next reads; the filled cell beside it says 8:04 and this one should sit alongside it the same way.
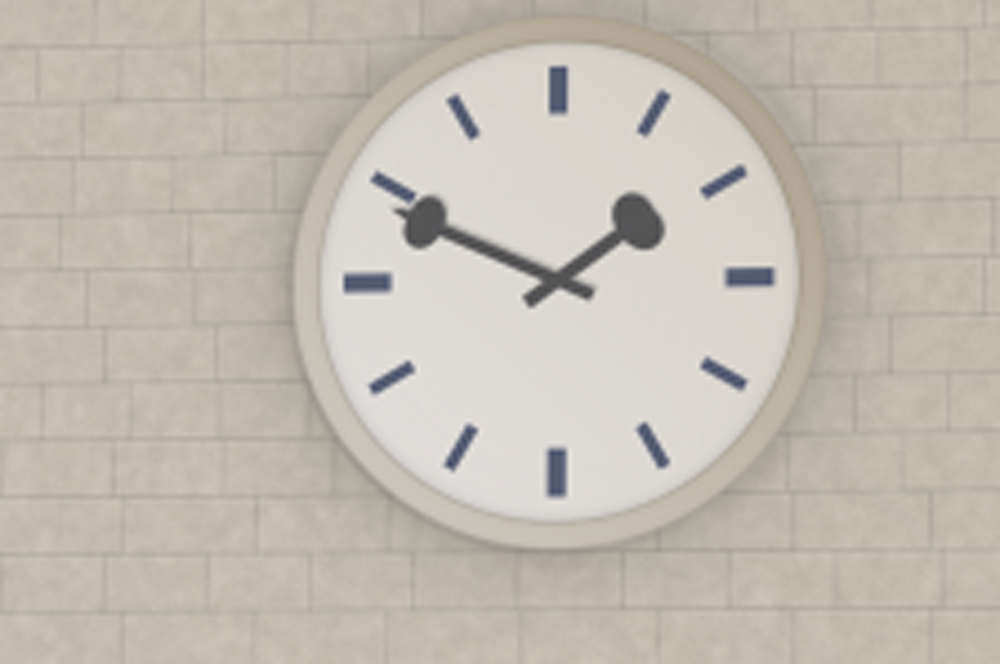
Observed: 1:49
